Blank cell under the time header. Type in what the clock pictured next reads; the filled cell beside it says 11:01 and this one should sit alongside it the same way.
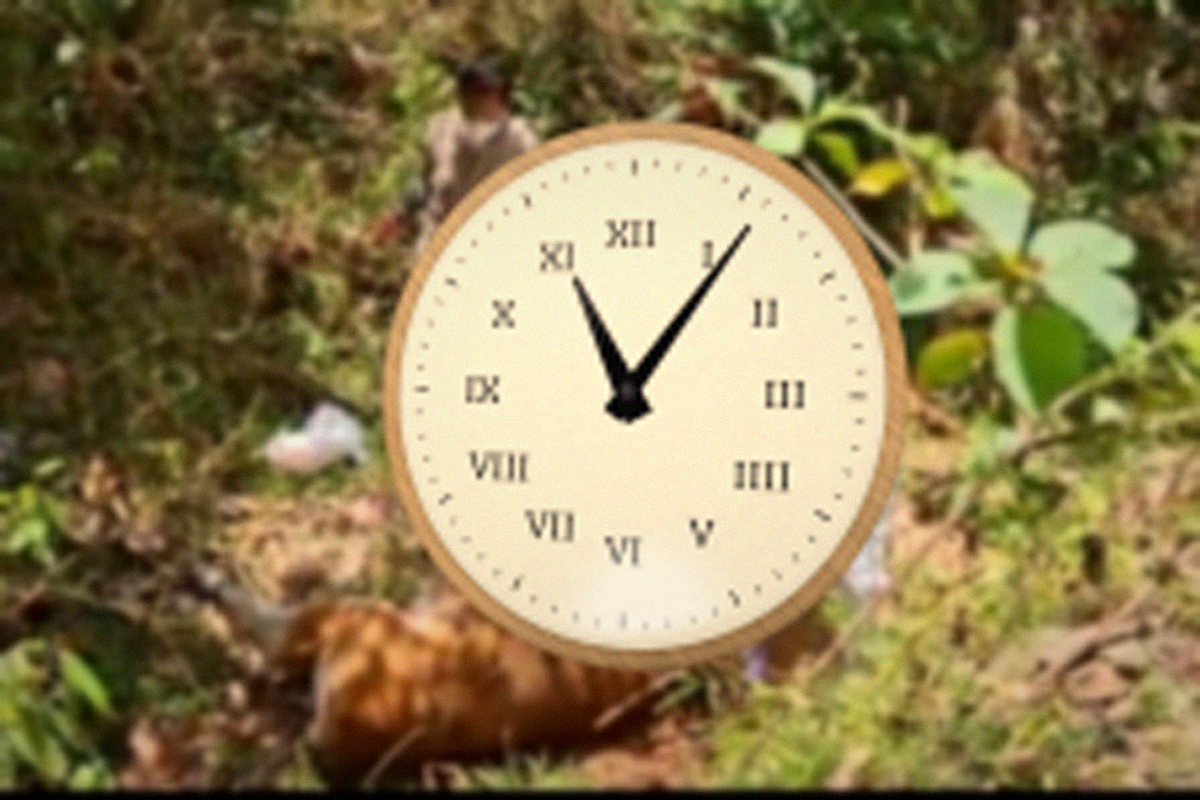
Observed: 11:06
